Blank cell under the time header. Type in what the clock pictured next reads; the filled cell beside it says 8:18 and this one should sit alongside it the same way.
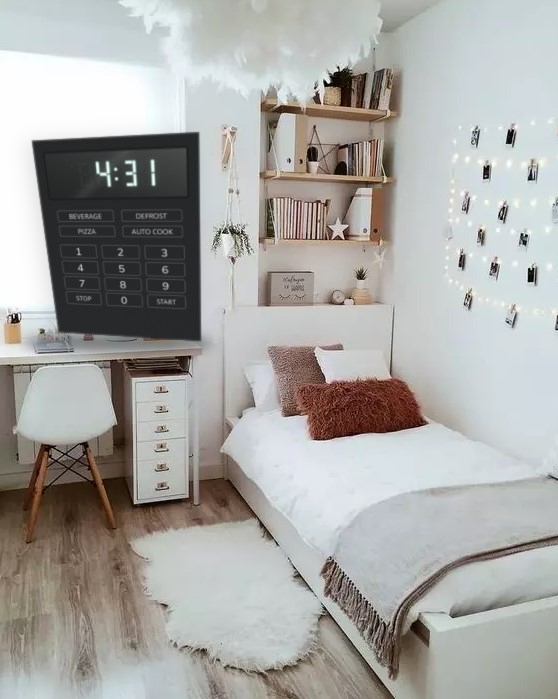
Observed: 4:31
